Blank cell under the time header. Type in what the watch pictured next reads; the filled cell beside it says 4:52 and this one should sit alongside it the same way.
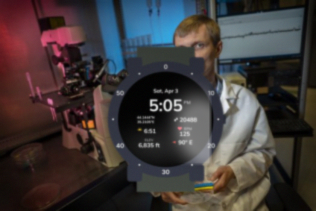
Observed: 5:05
